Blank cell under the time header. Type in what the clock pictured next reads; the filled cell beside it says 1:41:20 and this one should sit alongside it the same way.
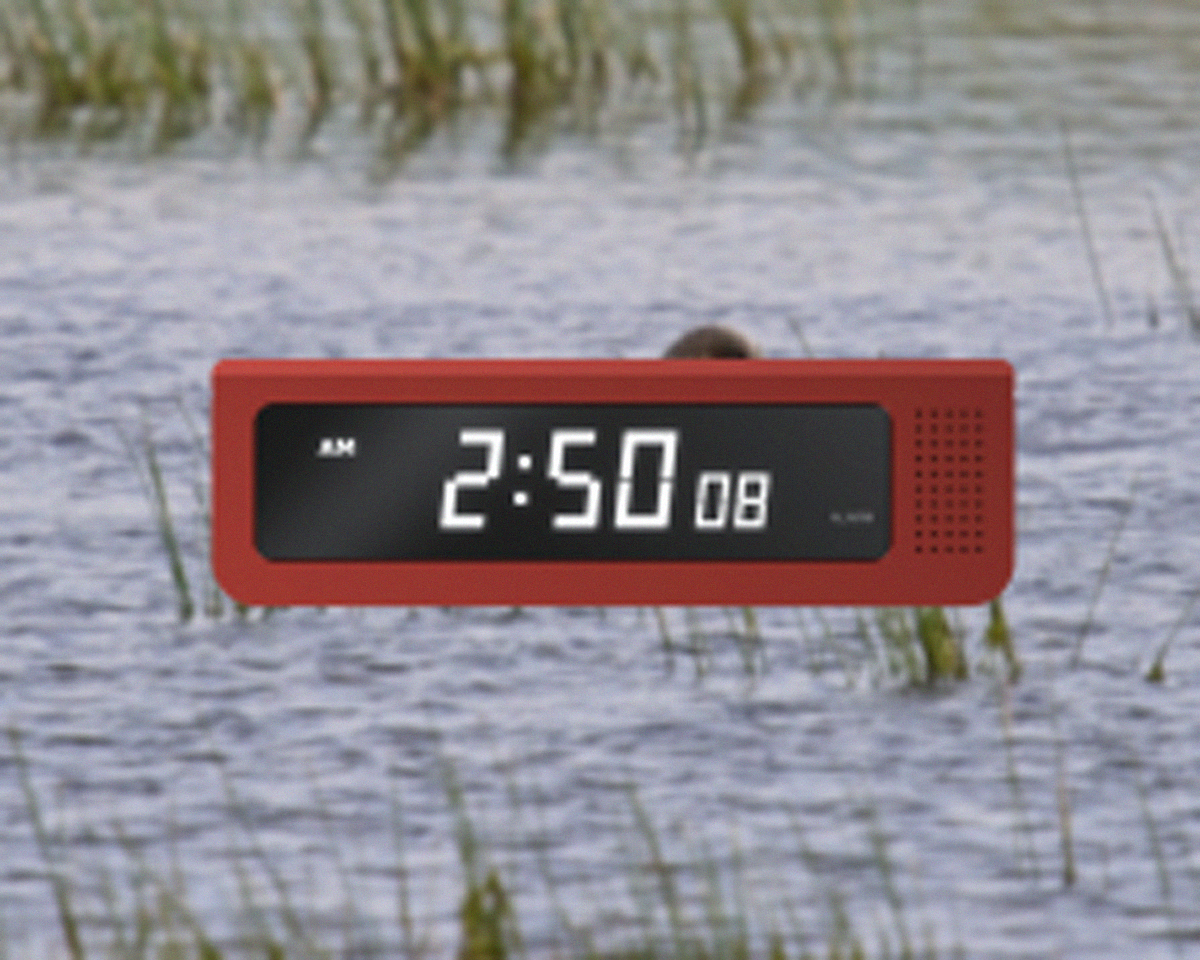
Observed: 2:50:08
